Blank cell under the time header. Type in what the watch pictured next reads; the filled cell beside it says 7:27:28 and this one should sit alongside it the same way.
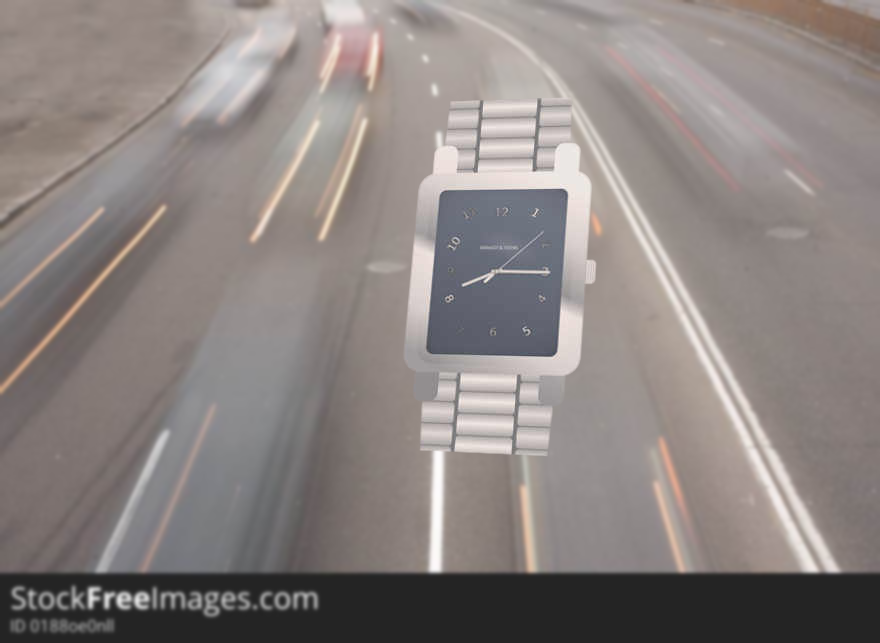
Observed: 8:15:08
